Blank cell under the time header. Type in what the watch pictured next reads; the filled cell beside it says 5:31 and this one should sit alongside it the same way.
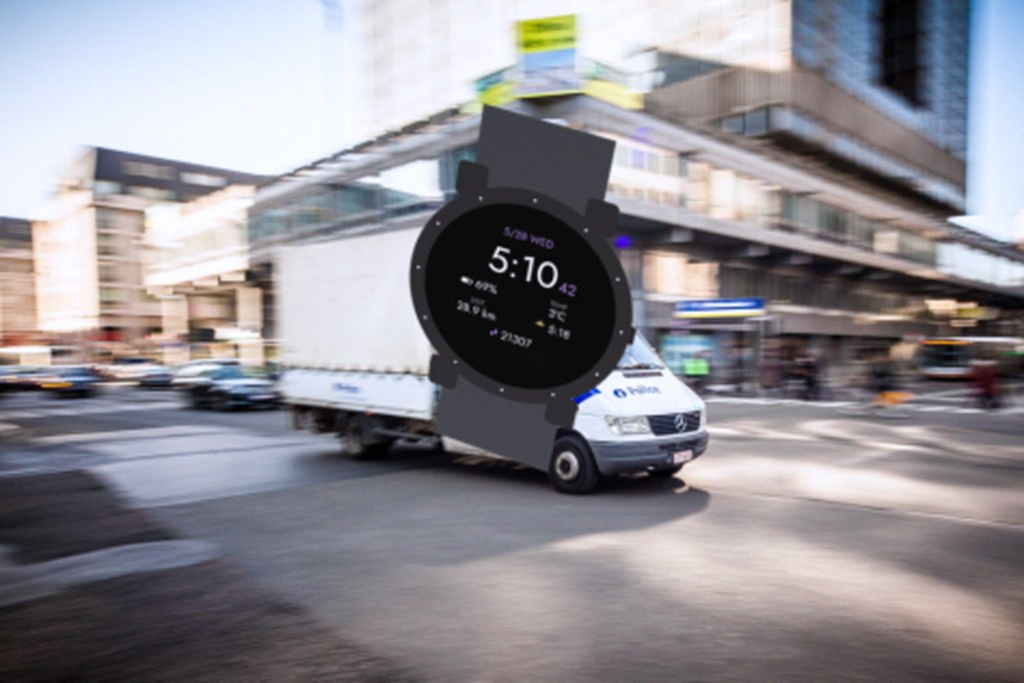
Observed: 5:10
